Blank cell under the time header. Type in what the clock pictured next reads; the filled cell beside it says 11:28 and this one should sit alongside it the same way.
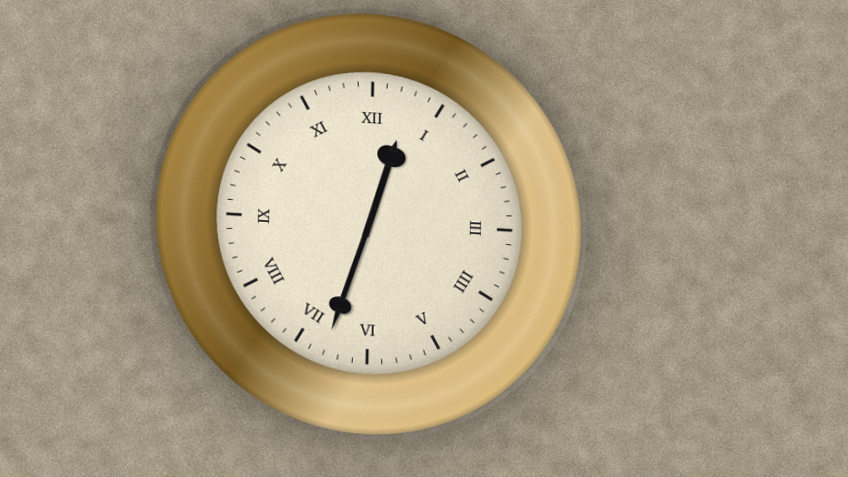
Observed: 12:33
